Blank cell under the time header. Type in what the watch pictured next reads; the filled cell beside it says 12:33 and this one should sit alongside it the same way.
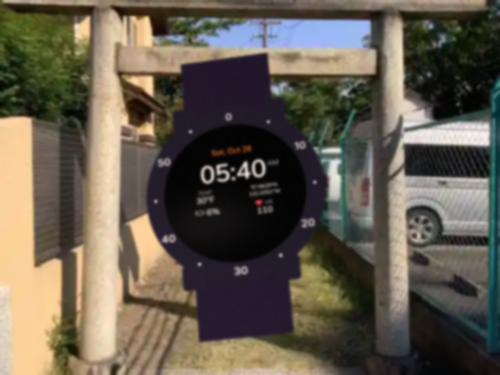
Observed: 5:40
